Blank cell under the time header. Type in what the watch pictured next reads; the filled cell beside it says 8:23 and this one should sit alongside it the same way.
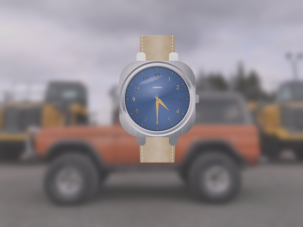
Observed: 4:30
